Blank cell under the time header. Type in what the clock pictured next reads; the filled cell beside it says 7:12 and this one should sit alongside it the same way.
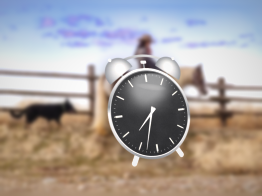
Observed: 7:33
